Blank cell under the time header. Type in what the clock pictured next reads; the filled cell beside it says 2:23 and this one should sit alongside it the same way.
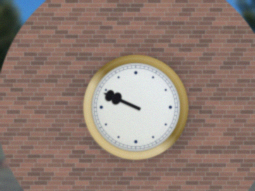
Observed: 9:49
